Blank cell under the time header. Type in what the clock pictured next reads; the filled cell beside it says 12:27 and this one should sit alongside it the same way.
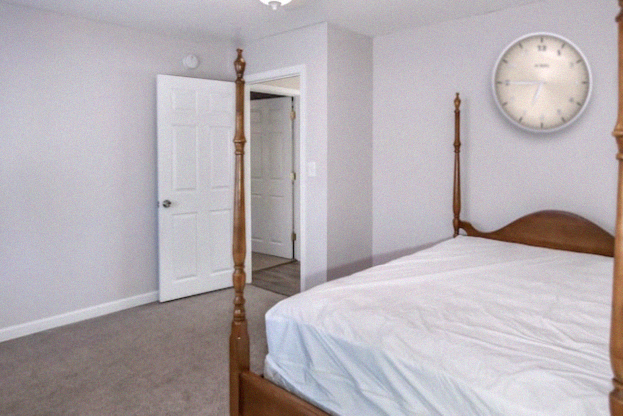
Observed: 6:45
